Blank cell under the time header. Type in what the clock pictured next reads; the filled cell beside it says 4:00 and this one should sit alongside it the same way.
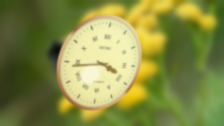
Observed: 3:44
